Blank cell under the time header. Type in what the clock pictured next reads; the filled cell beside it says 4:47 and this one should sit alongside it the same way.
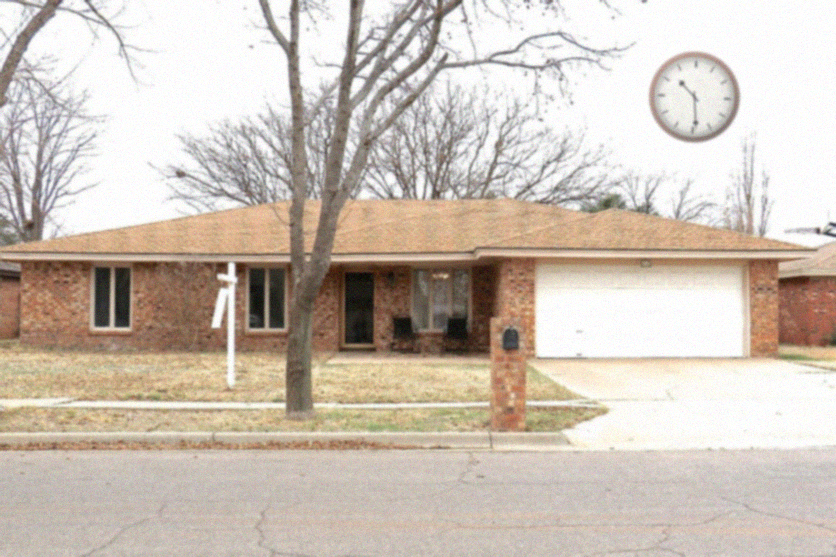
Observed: 10:29
